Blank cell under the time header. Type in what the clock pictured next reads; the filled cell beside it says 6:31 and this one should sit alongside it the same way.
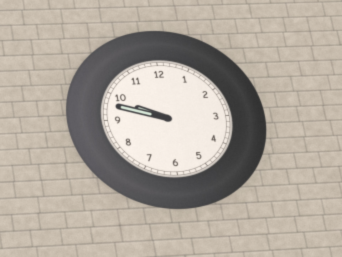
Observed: 9:48
